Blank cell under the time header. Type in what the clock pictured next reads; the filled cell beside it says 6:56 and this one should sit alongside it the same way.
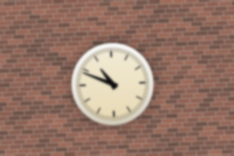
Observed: 10:49
